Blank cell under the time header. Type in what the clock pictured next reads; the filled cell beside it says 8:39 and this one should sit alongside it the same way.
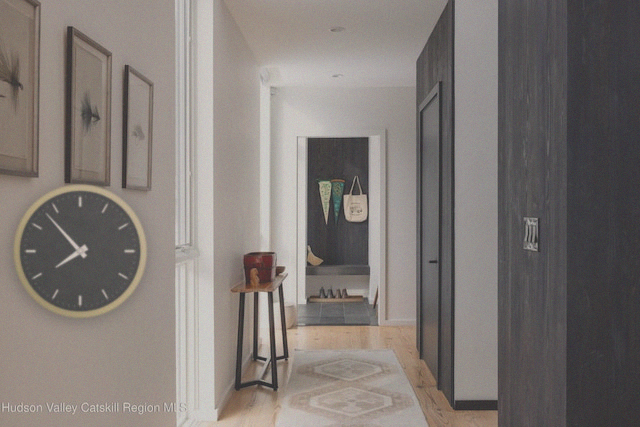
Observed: 7:53
